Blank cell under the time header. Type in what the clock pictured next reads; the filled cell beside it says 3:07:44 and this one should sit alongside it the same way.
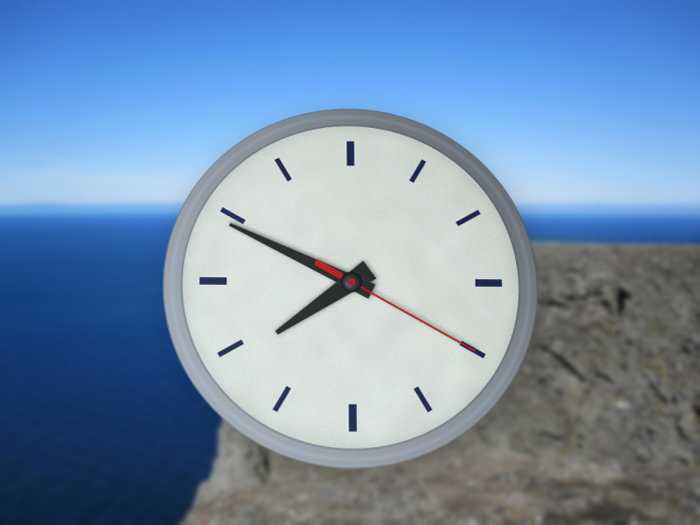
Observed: 7:49:20
